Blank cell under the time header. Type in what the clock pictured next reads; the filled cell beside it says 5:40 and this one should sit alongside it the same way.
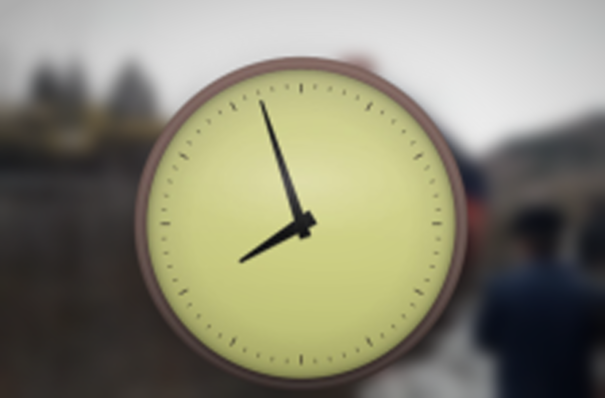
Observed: 7:57
